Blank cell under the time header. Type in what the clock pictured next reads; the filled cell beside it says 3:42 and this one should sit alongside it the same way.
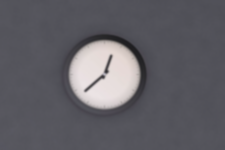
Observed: 12:38
